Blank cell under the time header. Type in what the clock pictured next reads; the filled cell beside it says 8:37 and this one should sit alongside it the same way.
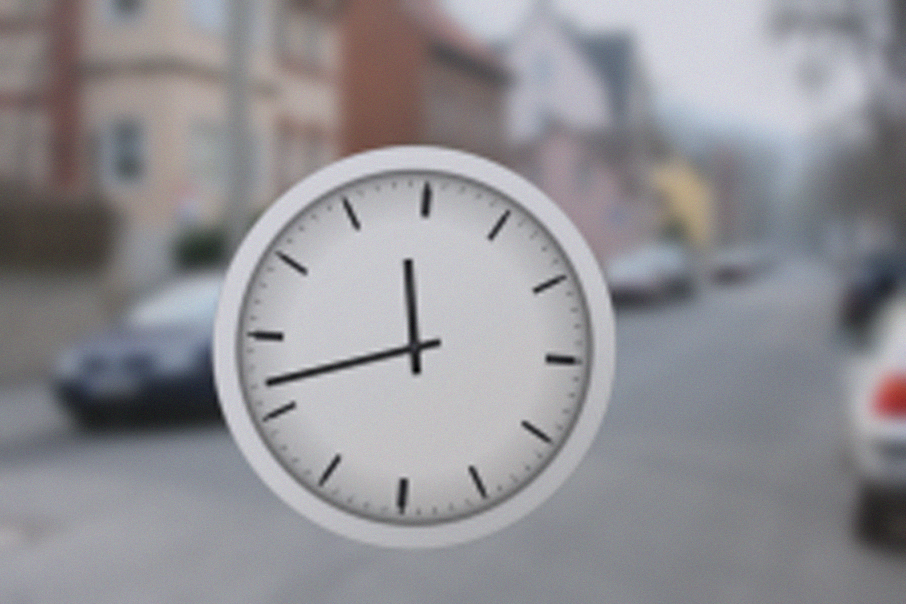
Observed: 11:42
